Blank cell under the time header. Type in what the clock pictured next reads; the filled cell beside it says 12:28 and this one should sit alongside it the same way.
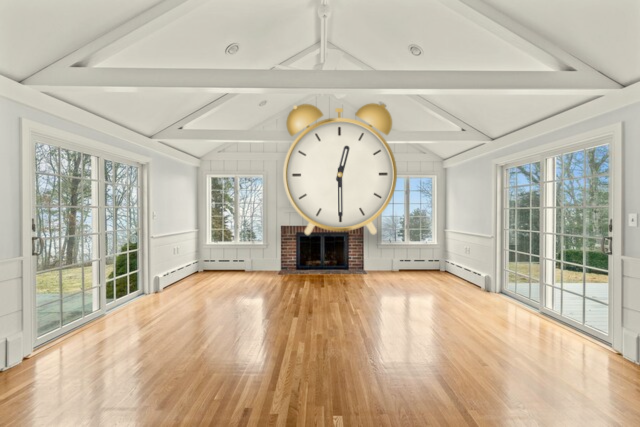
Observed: 12:30
